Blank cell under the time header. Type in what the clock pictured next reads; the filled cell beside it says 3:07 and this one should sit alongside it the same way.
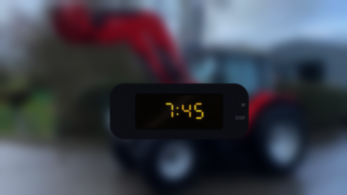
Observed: 7:45
